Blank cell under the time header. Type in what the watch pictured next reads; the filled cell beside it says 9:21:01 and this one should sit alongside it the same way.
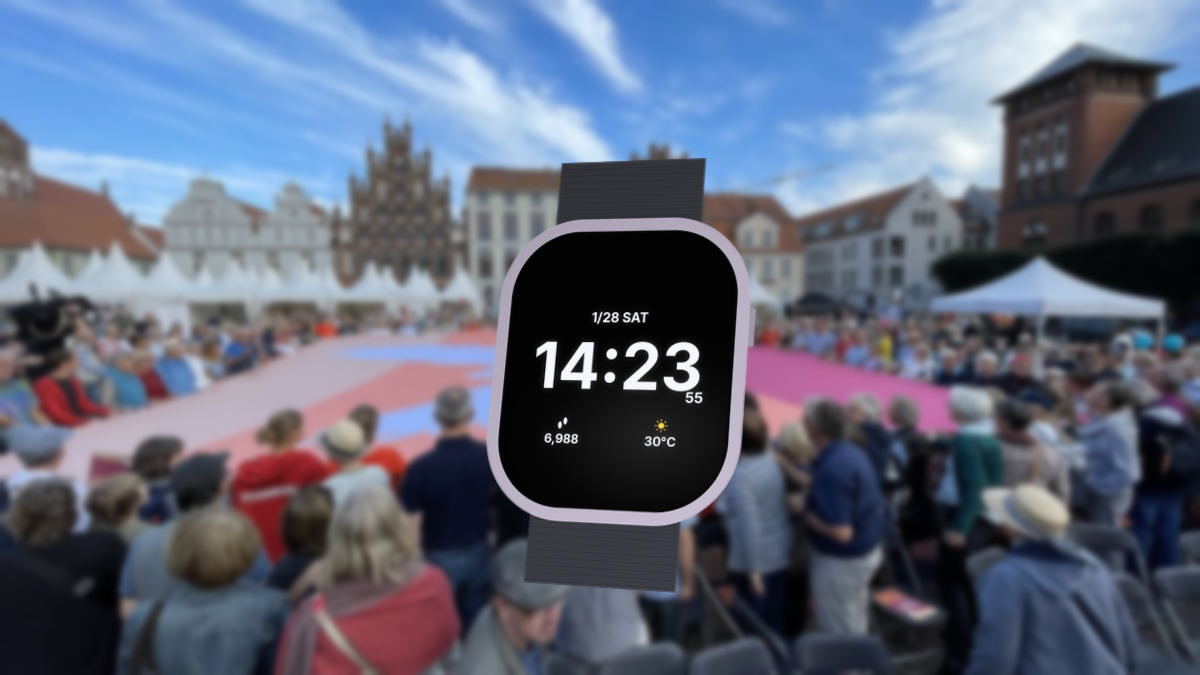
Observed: 14:23:55
